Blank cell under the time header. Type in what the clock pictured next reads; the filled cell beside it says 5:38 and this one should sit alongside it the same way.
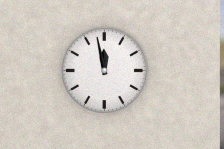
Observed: 11:58
